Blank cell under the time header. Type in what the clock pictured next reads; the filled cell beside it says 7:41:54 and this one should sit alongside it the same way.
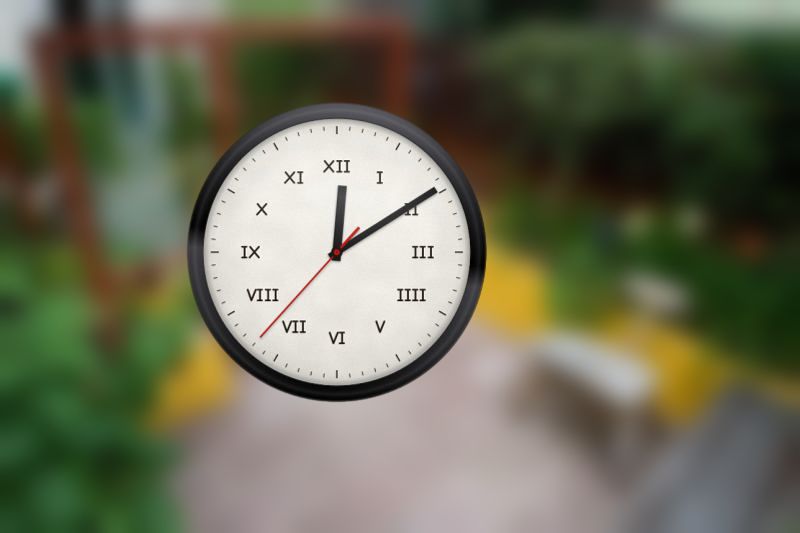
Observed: 12:09:37
